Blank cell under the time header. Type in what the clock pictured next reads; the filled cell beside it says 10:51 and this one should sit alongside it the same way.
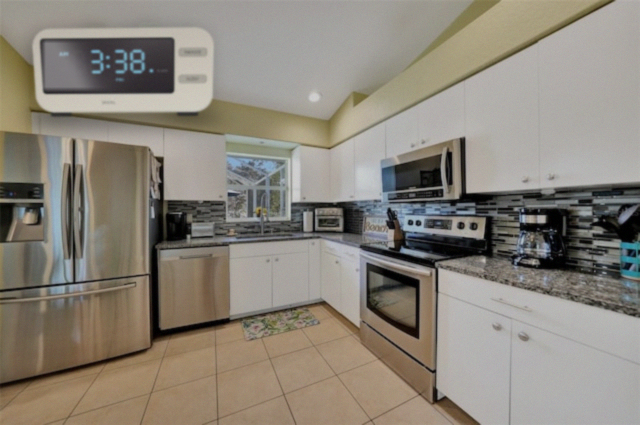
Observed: 3:38
